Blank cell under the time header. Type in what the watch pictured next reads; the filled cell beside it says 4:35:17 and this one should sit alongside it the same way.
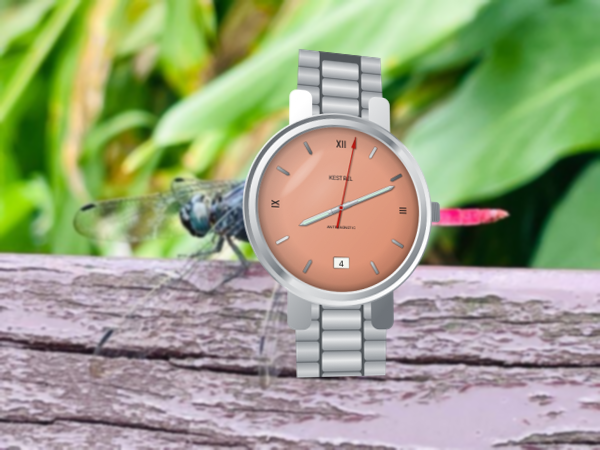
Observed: 8:11:02
